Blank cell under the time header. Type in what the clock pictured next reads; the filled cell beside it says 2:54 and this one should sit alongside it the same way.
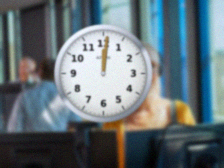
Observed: 12:01
